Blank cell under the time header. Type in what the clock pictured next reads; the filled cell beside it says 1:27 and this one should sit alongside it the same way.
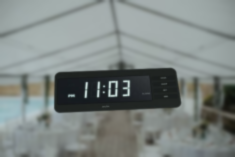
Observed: 11:03
